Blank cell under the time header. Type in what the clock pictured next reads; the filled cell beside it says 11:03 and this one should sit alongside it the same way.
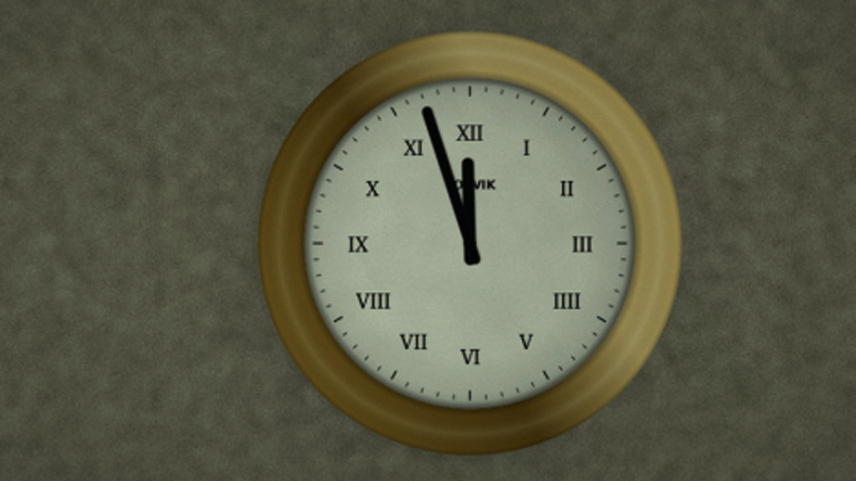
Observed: 11:57
